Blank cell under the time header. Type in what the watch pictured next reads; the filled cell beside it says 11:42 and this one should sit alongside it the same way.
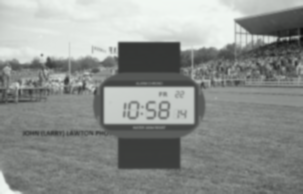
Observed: 10:58
